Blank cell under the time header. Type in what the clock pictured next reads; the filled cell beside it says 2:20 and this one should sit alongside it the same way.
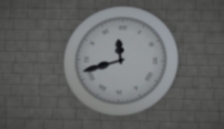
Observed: 11:42
